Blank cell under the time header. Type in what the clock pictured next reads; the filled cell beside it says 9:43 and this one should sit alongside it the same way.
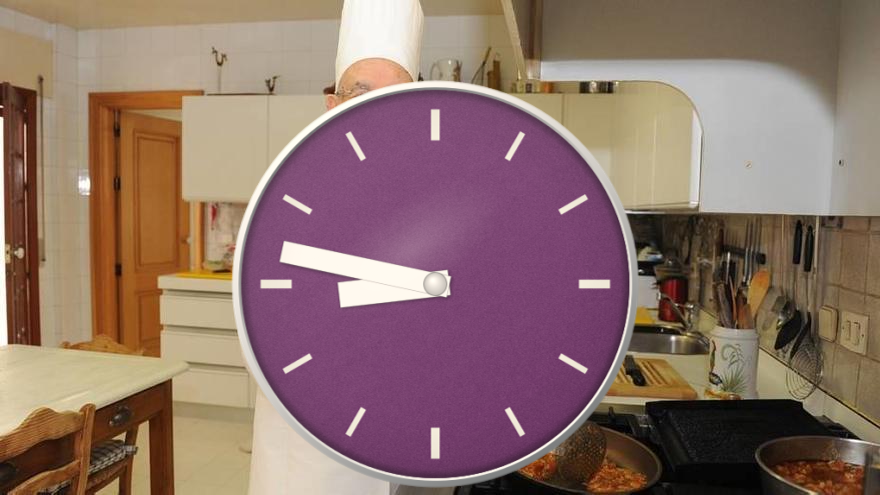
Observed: 8:47
